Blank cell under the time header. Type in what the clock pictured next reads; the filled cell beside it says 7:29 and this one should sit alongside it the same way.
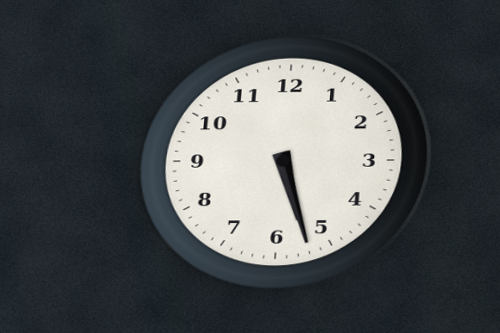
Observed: 5:27
